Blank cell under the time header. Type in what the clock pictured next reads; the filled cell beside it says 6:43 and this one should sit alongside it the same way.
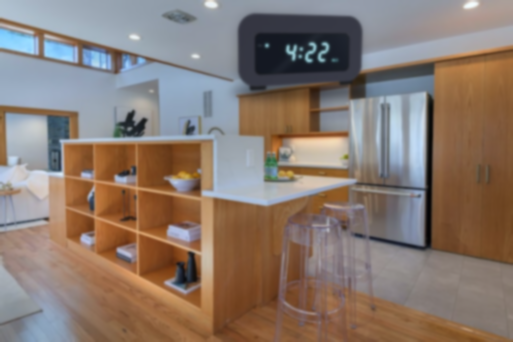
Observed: 4:22
